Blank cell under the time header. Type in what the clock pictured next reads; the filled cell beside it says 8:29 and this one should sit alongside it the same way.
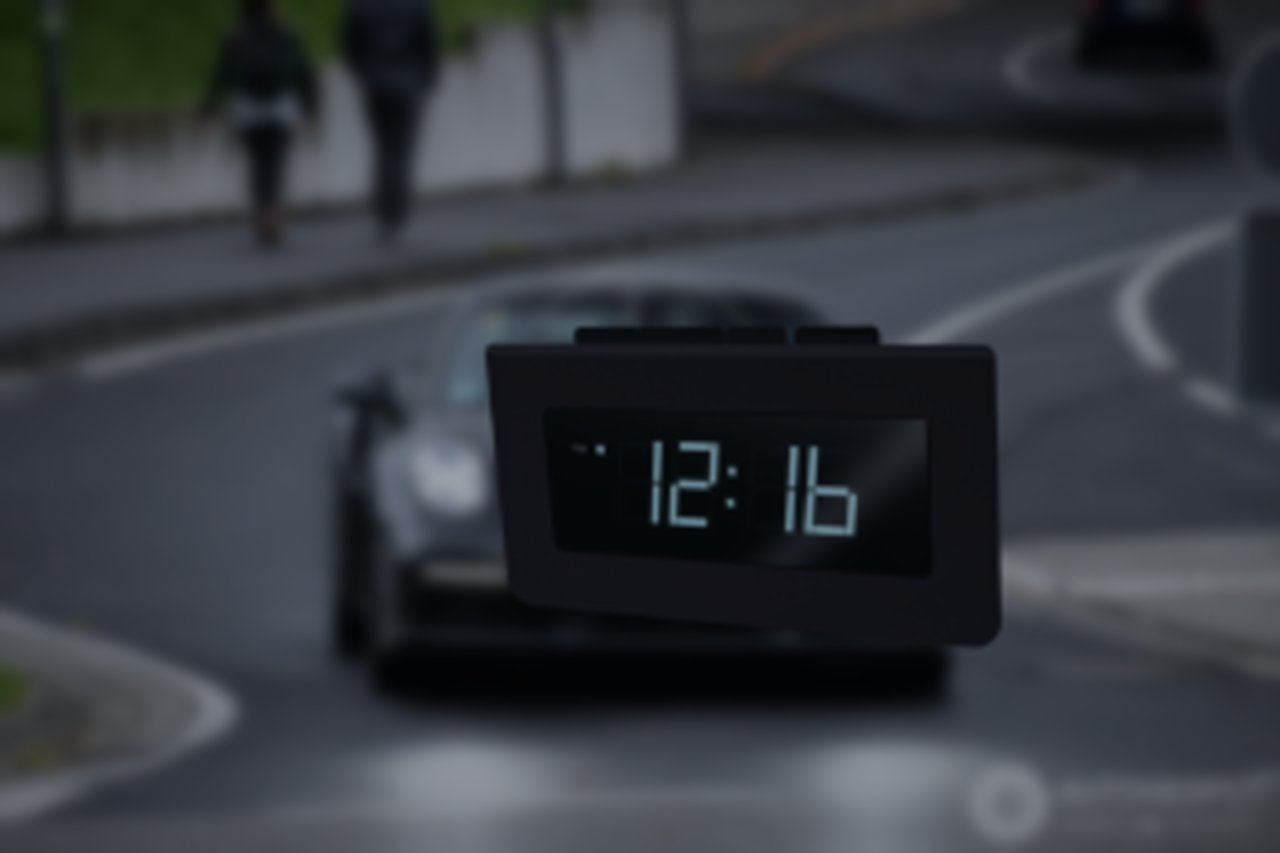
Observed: 12:16
